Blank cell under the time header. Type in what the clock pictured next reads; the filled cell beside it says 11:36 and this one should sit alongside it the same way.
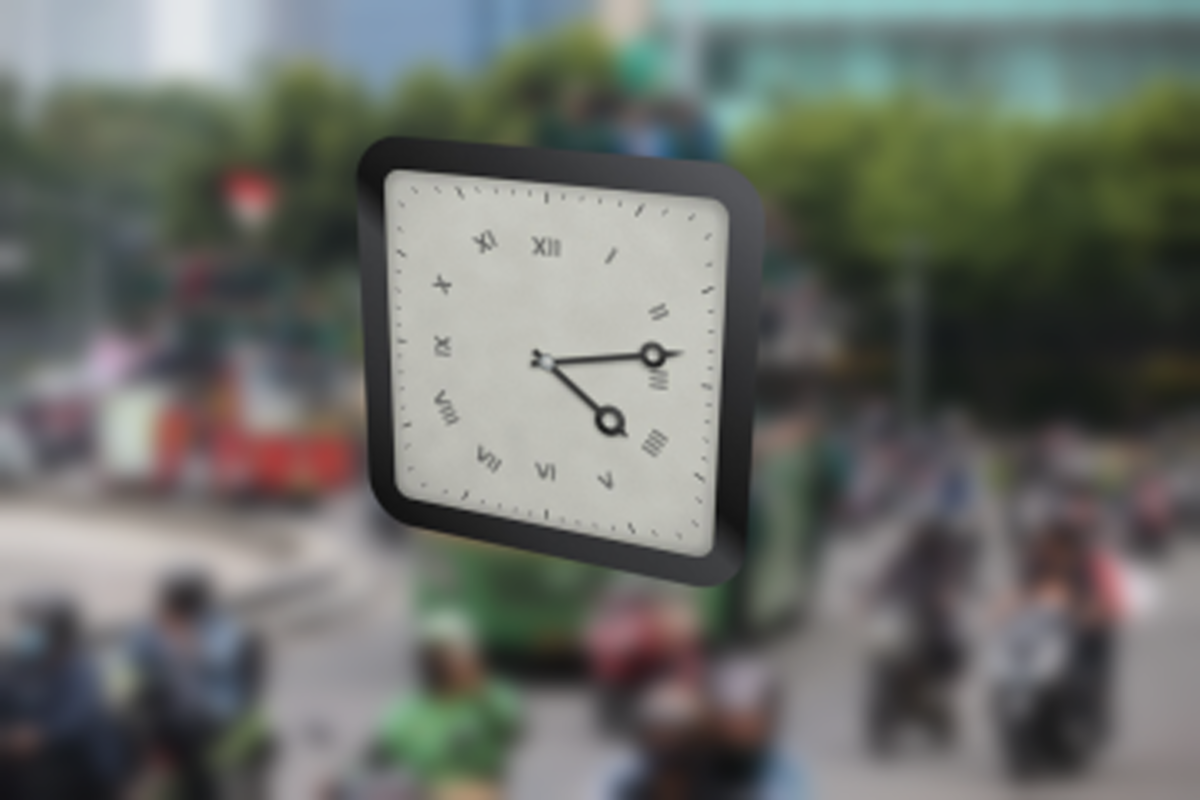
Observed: 4:13
